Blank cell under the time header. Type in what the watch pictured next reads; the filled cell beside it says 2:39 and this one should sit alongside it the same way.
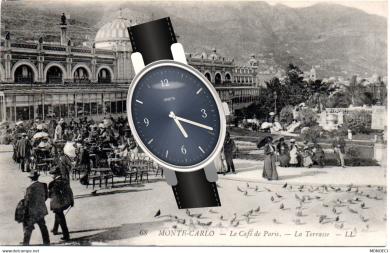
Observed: 5:19
